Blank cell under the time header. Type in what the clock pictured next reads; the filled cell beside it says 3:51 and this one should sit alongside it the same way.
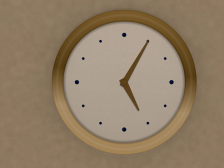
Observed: 5:05
